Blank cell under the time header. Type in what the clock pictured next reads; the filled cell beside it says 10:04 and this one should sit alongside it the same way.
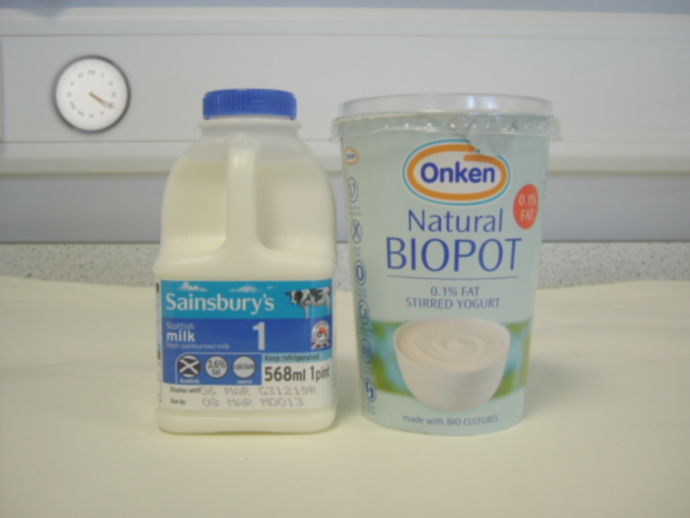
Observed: 4:20
